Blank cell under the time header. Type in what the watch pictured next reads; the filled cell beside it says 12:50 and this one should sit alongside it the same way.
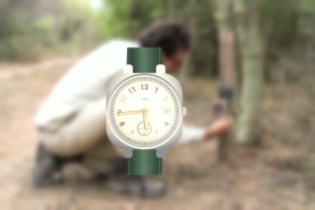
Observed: 5:44
